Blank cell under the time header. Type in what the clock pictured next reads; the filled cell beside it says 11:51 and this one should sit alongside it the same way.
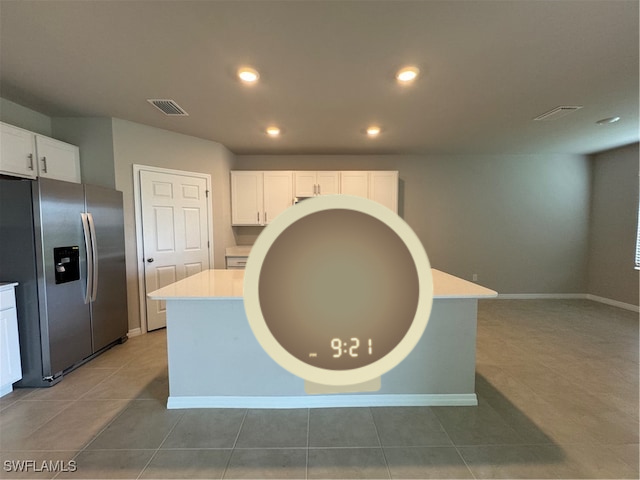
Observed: 9:21
